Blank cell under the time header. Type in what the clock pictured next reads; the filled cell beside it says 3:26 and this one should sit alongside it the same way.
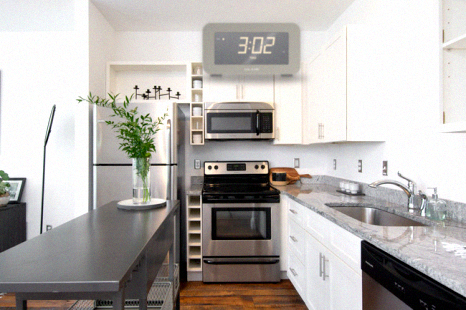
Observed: 3:02
